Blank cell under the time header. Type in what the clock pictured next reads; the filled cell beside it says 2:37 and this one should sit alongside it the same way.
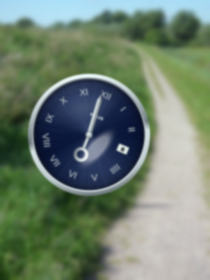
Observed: 5:59
